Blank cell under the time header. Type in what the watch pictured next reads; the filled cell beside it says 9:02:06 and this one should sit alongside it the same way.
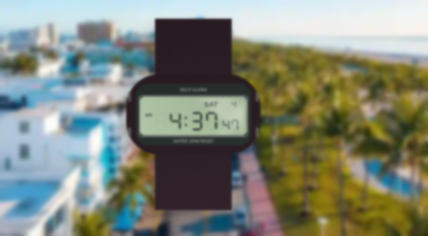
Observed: 4:37:47
